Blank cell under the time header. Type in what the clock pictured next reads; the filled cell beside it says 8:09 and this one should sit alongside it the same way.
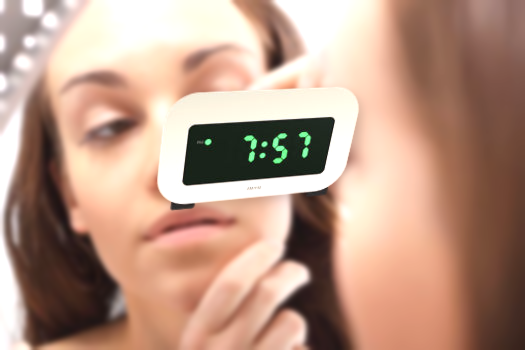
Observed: 7:57
